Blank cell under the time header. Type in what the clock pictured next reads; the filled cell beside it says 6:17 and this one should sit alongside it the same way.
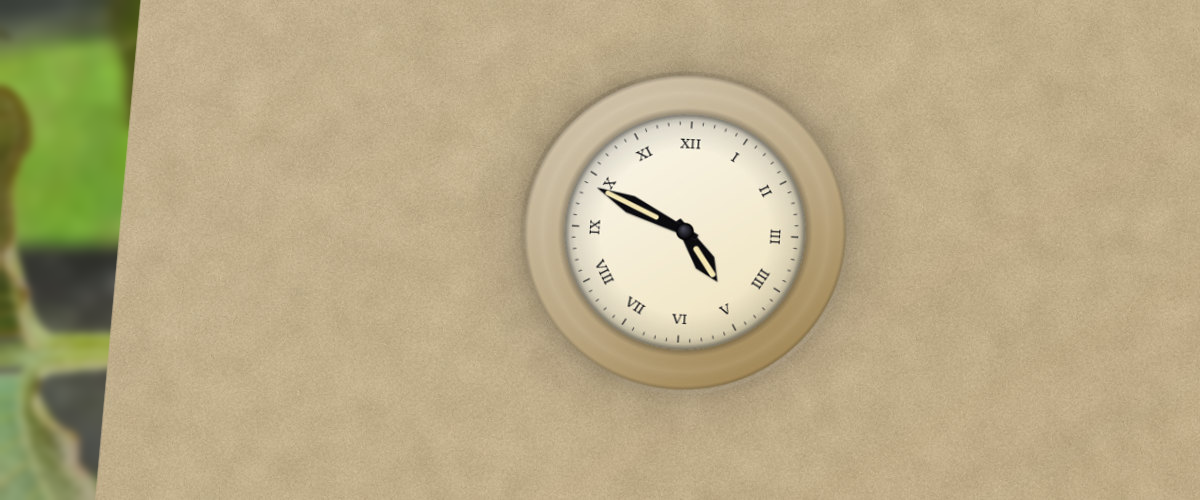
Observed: 4:49
